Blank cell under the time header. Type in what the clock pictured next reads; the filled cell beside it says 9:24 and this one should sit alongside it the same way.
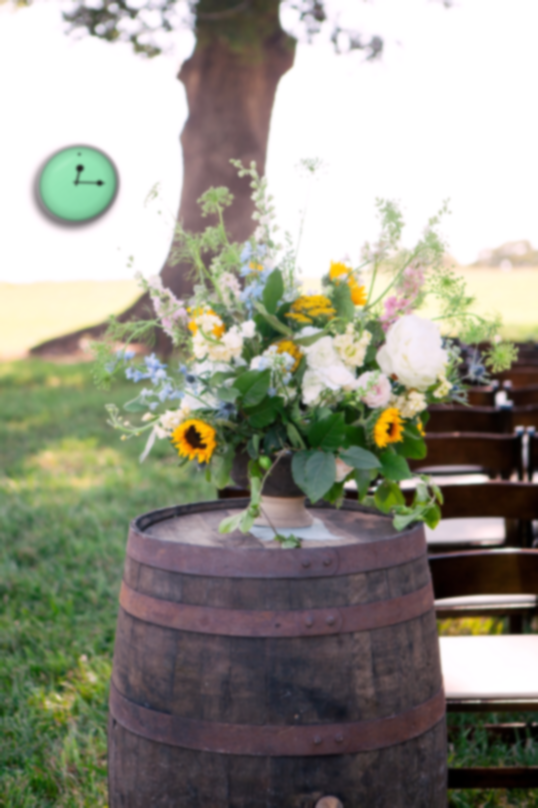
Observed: 12:15
